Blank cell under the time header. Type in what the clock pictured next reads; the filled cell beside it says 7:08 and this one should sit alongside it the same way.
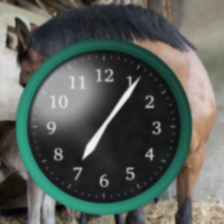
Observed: 7:06
